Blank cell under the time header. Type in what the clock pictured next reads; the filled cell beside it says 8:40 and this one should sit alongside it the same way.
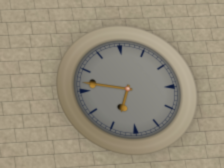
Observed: 6:47
